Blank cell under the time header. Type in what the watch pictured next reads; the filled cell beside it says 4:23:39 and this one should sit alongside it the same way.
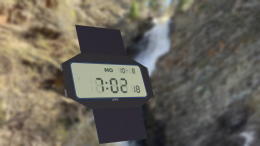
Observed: 7:02:18
